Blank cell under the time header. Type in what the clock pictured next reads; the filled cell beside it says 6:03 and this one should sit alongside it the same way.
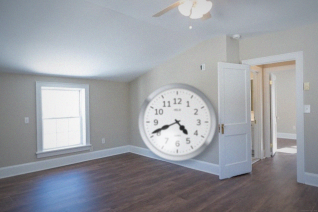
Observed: 4:41
